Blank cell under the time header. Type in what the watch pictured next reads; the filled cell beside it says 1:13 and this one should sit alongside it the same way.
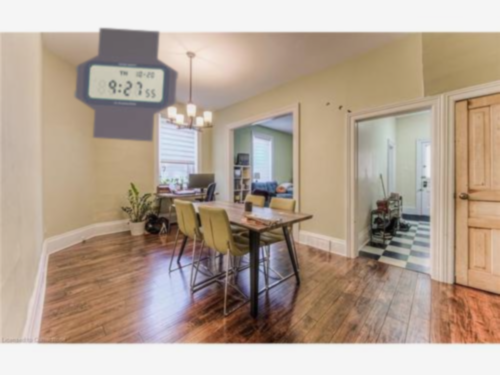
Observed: 9:27
